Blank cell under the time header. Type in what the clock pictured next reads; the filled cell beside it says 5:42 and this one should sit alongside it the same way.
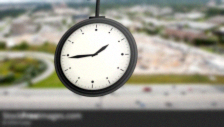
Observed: 1:44
